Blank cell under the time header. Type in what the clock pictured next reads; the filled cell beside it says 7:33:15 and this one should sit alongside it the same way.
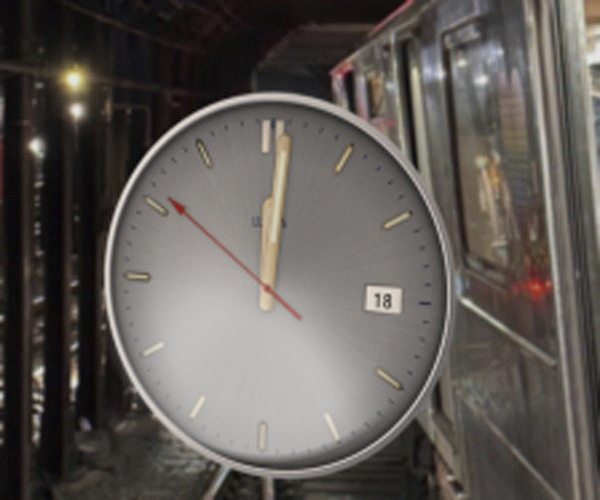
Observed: 12:00:51
